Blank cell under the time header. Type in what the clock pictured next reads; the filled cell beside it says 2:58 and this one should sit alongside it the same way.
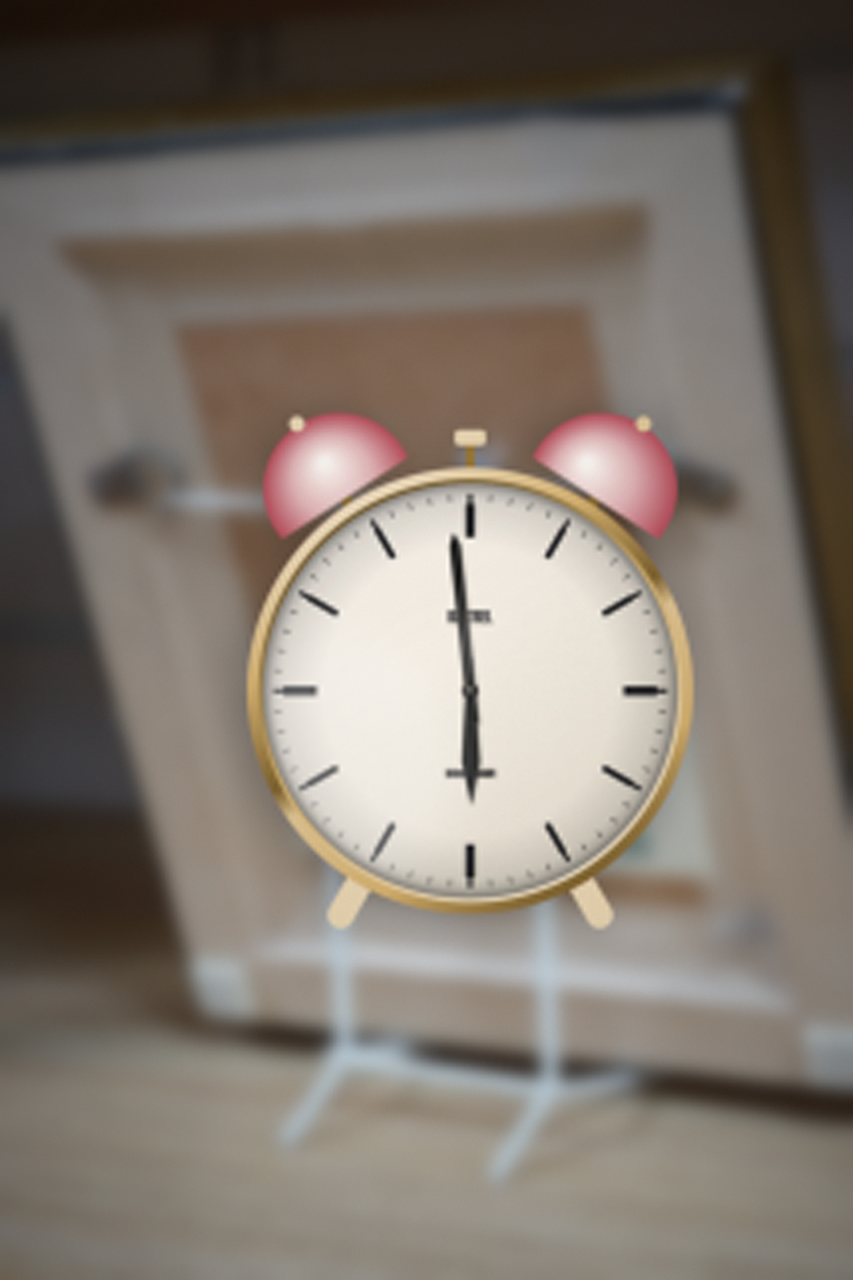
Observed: 5:59
